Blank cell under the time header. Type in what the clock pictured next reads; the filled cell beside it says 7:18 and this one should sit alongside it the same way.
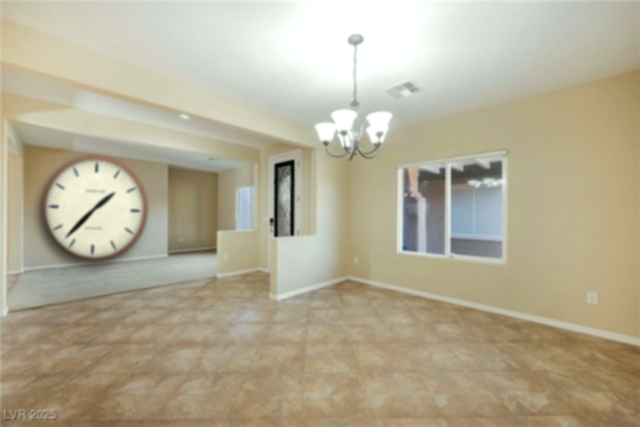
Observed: 1:37
